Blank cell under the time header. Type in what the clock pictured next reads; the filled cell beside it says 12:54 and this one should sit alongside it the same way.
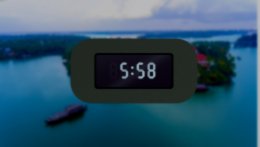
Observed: 5:58
